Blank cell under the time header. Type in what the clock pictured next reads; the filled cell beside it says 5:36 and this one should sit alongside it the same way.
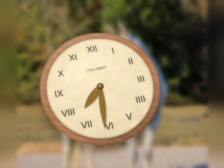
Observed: 7:31
